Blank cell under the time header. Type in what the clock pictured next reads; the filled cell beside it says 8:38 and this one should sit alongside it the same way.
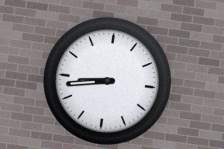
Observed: 8:43
